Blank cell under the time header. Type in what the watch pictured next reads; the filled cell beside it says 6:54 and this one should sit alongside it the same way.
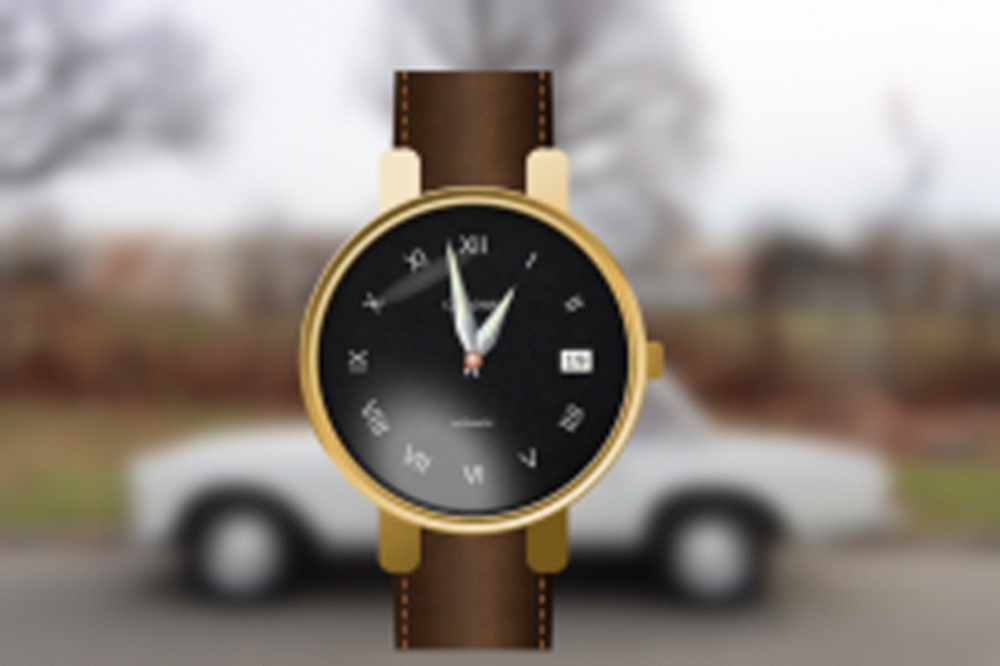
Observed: 12:58
